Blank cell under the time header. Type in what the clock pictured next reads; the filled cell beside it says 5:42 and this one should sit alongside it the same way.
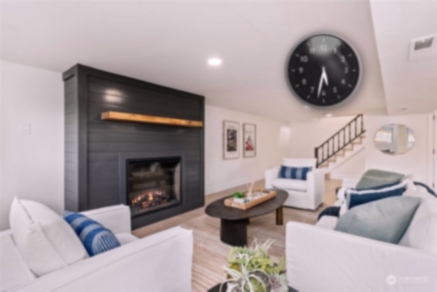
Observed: 5:32
